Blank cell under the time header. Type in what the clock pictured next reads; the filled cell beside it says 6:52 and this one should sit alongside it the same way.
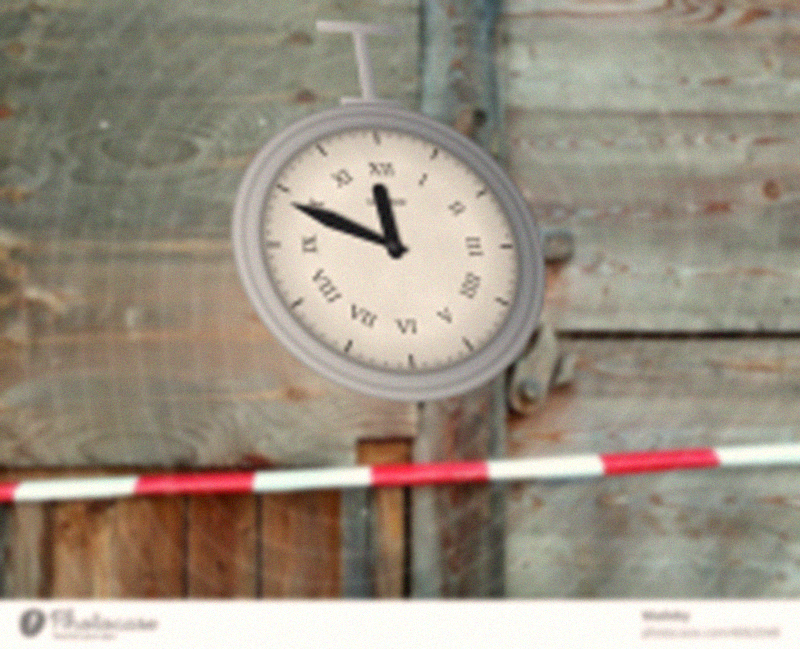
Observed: 11:49
